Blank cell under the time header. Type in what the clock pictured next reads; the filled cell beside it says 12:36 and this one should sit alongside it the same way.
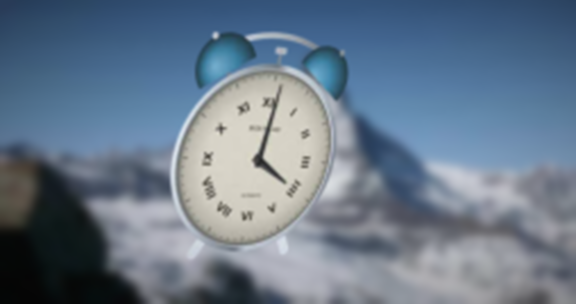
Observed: 4:01
